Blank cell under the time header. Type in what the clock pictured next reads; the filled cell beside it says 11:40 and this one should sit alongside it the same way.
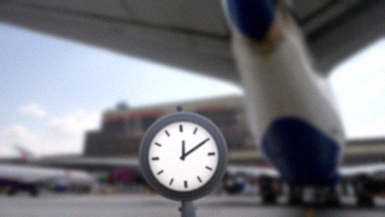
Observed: 12:10
